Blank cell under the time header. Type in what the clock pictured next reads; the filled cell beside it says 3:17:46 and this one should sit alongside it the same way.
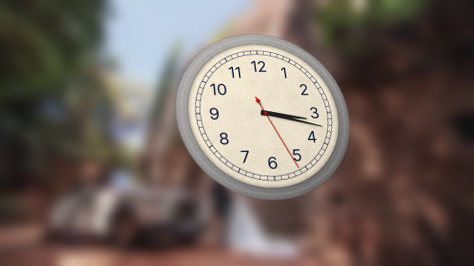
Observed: 3:17:26
